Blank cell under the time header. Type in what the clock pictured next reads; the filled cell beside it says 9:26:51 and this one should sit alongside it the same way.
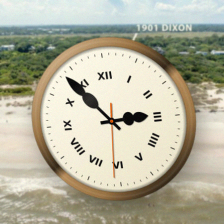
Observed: 2:53:31
